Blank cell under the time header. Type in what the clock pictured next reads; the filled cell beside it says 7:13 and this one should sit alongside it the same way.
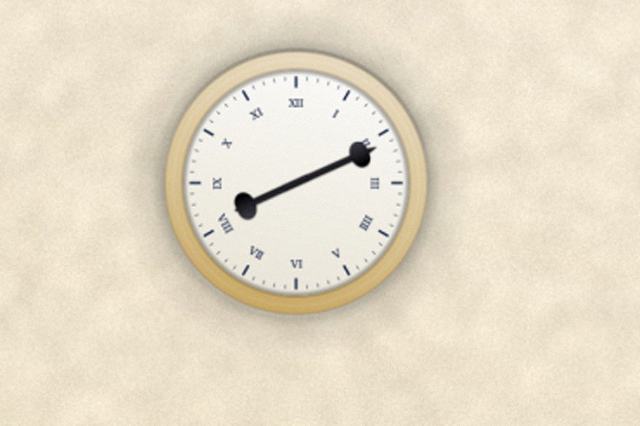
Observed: 8:11
